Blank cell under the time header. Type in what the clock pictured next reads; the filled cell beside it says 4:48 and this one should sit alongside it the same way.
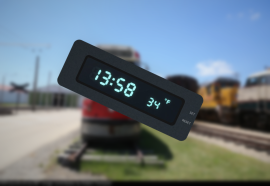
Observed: 13:58
